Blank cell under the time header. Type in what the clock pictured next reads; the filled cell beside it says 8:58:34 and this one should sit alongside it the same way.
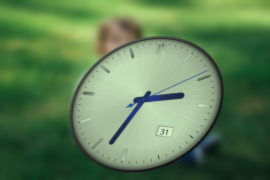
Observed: 2:33:09
